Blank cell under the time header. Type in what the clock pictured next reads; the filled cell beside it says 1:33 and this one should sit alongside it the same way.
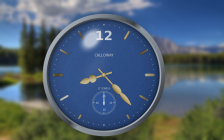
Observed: 8:23
